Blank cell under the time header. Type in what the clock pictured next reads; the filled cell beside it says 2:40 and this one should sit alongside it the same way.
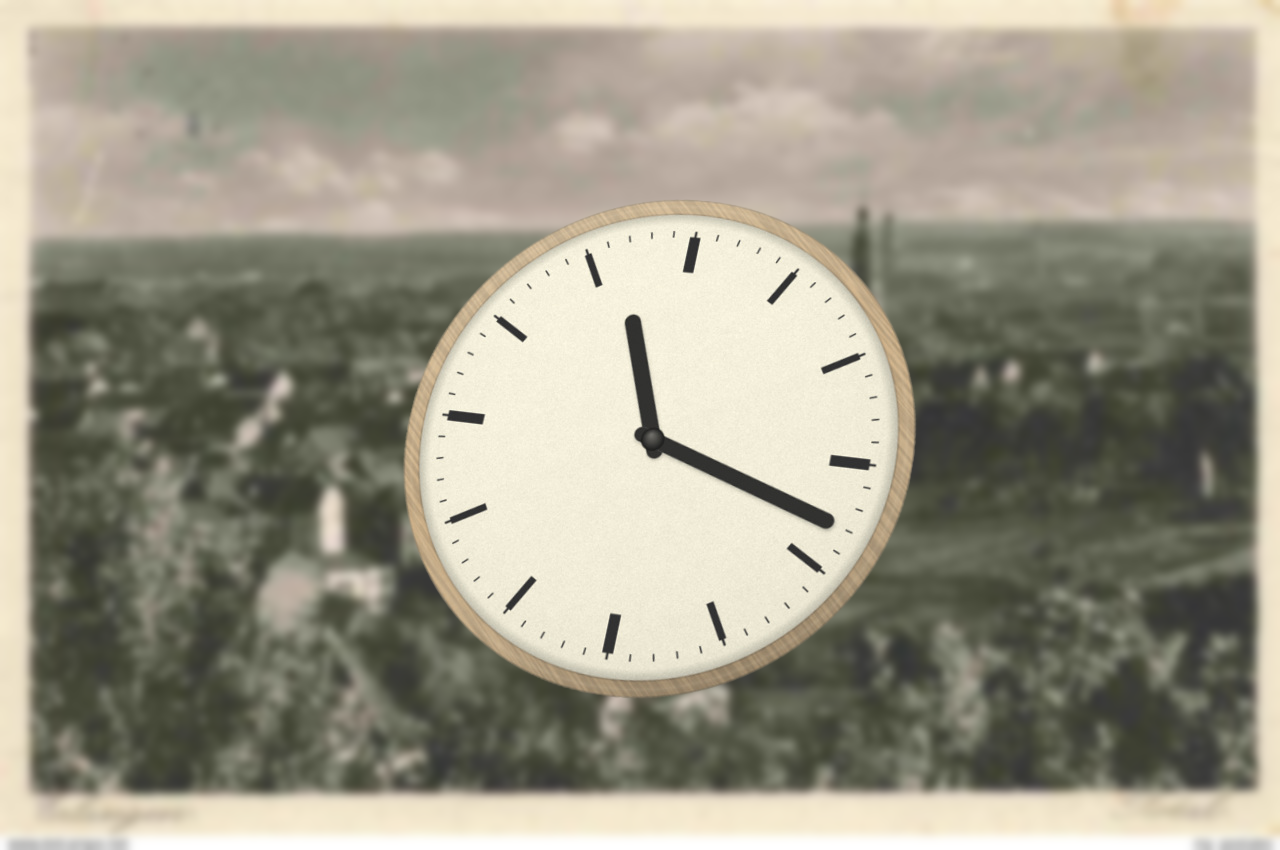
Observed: 11:18
